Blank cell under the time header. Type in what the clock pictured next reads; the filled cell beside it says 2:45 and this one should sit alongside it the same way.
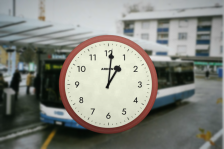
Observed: 1:01
